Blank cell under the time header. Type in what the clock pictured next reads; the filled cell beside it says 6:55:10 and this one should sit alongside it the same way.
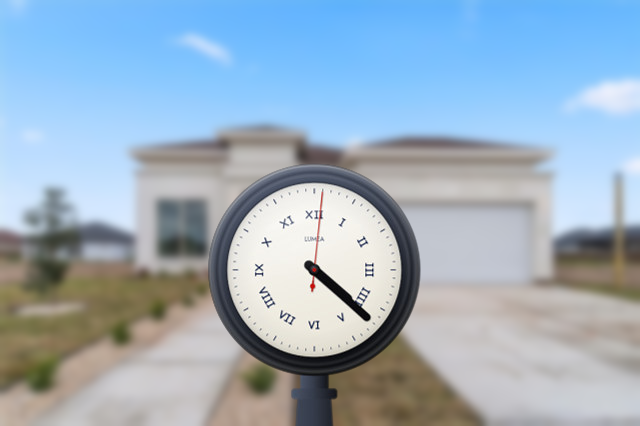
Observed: 4:22:01
